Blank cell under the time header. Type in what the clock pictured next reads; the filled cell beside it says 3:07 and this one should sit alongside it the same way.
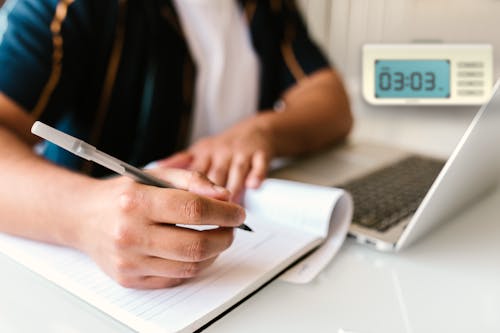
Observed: 3:03
